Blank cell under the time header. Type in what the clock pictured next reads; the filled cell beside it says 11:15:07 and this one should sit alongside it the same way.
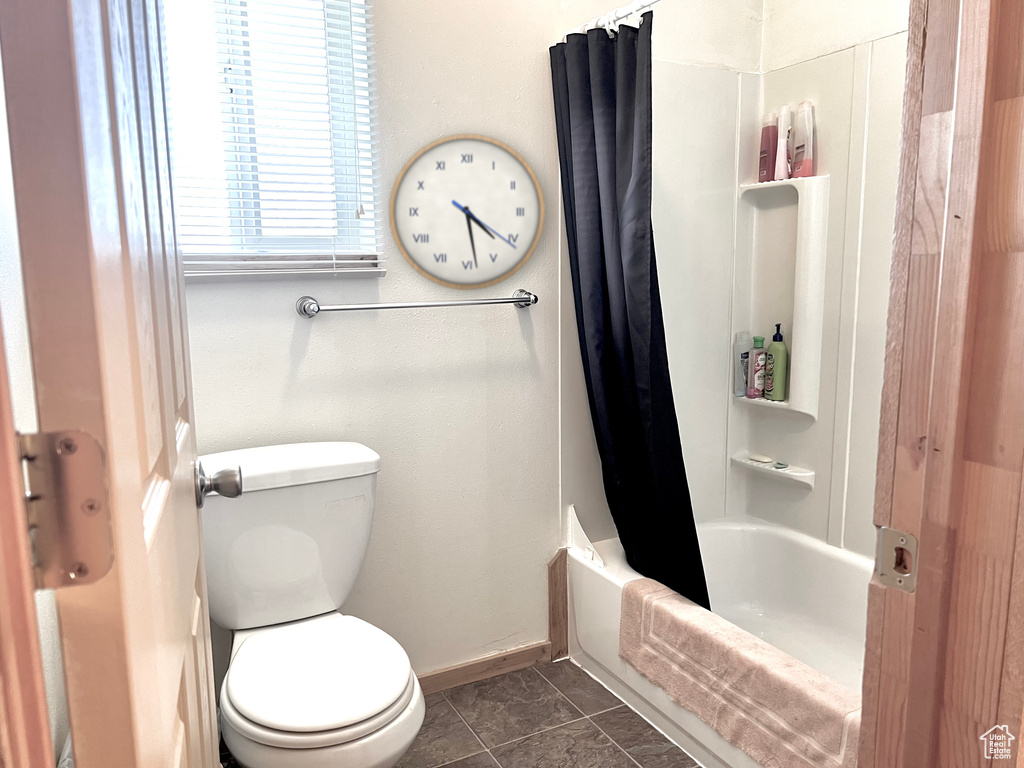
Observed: 4:28:21
